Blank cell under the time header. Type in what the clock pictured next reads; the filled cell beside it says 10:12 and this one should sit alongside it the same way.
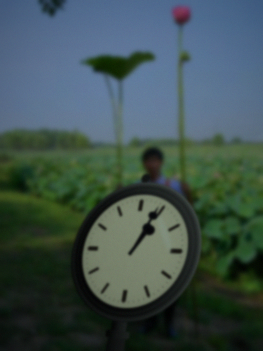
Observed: 1:04
